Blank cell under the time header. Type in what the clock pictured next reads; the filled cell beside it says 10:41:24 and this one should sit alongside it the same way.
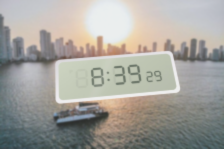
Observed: 8:39:29
